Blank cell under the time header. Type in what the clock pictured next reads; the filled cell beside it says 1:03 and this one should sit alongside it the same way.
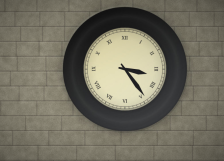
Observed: 3:24
